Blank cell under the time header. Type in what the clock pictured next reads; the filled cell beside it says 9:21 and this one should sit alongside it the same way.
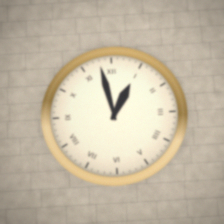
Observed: 12:58
